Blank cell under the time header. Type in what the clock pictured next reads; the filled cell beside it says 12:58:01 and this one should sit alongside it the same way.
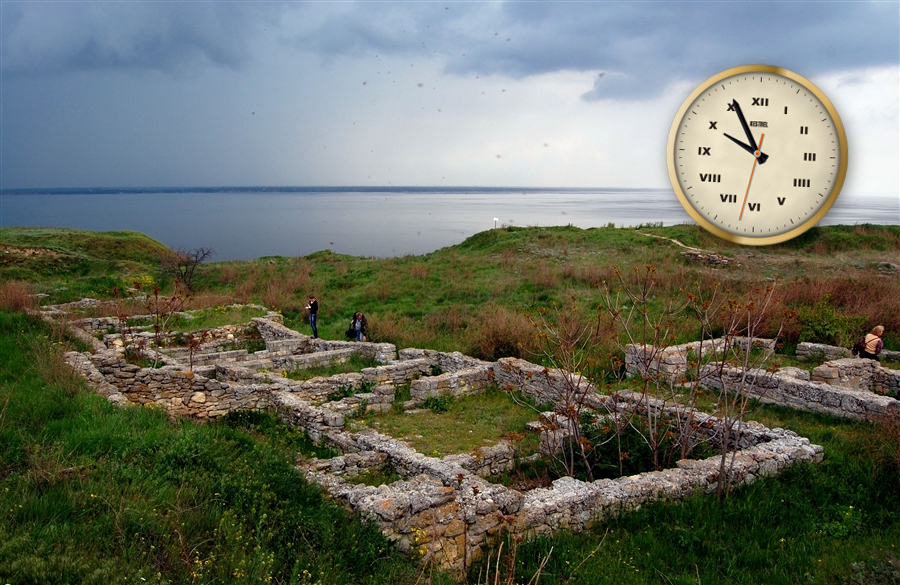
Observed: 9:55:32
